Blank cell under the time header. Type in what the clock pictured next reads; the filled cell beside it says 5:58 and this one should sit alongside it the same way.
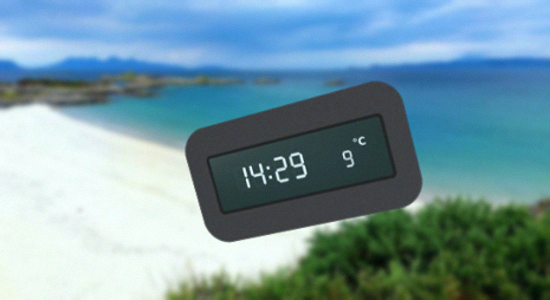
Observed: 14:29
